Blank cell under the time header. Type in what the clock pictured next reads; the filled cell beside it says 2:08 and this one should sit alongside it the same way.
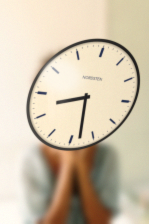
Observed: 8:28
